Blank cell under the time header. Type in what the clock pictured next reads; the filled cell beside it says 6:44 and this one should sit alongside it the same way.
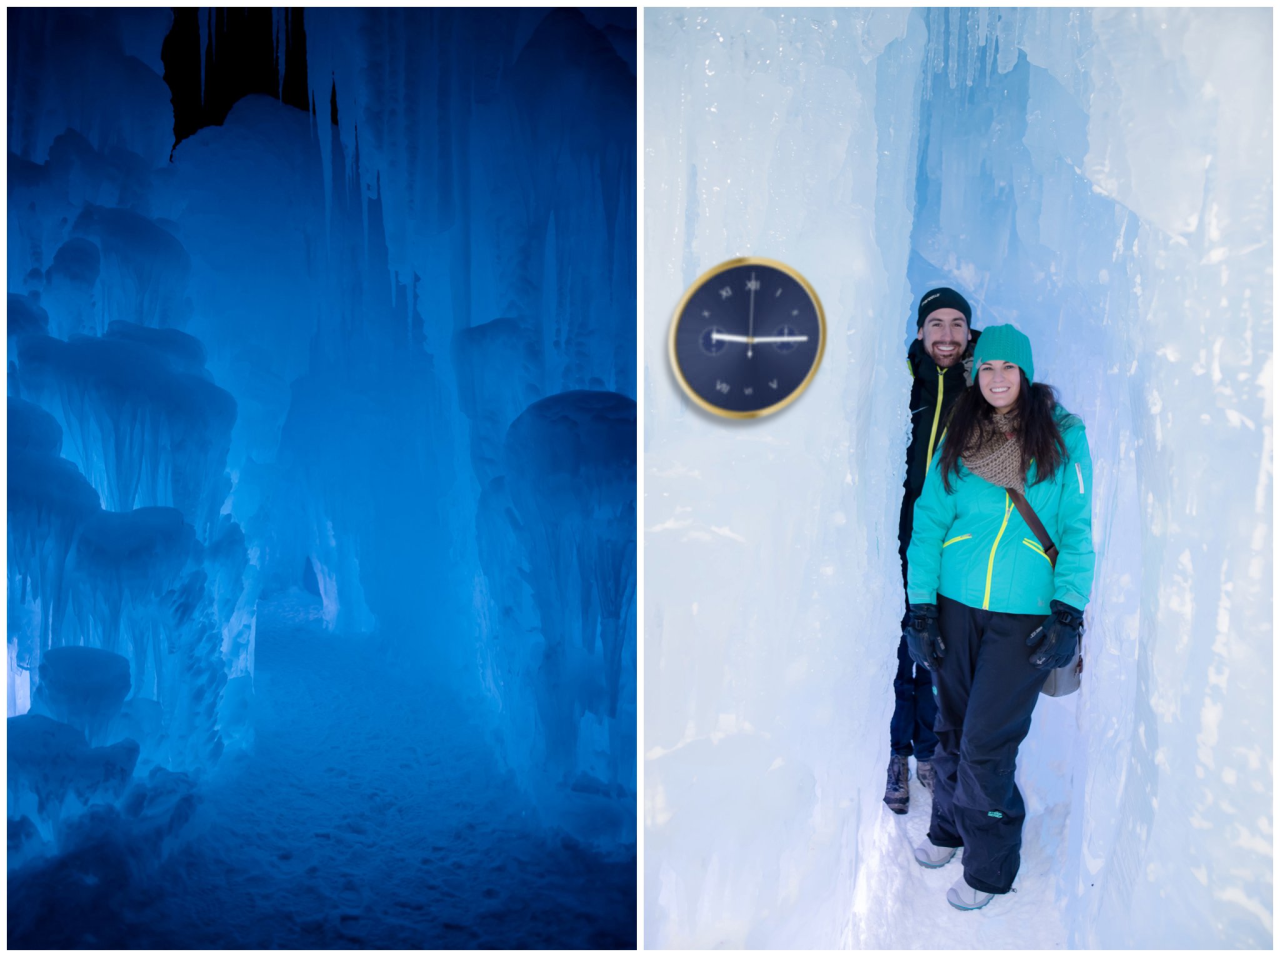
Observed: 9:15
